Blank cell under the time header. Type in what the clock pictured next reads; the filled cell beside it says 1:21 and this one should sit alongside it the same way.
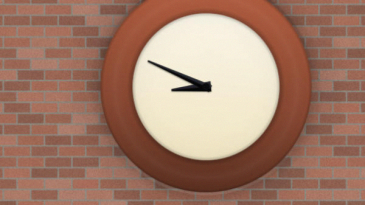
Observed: 8:49
